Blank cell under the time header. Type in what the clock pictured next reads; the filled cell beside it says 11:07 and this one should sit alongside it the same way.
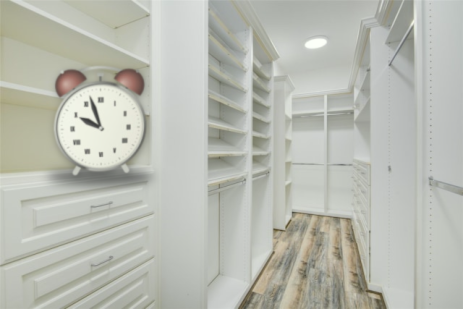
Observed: 9:57
